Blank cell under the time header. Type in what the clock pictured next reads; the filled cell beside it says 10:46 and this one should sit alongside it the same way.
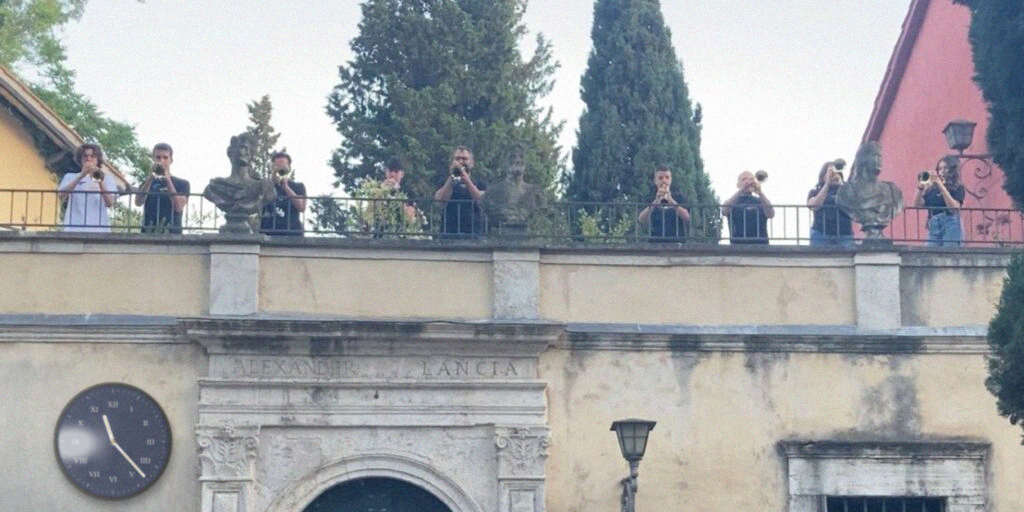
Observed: 11:23
